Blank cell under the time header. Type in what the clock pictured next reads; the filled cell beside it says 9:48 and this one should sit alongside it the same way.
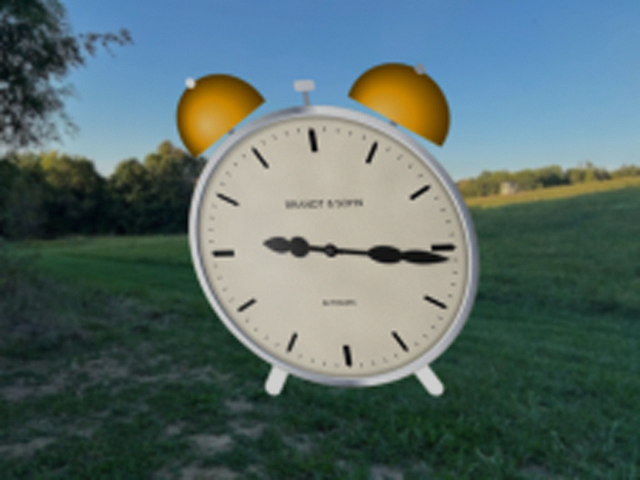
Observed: 9:16
